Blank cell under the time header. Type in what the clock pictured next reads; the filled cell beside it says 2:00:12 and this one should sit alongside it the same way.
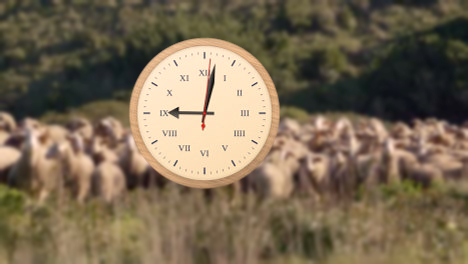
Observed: 9:02:01
